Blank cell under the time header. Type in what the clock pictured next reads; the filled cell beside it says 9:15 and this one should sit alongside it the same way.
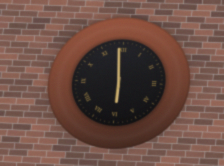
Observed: 5:59
